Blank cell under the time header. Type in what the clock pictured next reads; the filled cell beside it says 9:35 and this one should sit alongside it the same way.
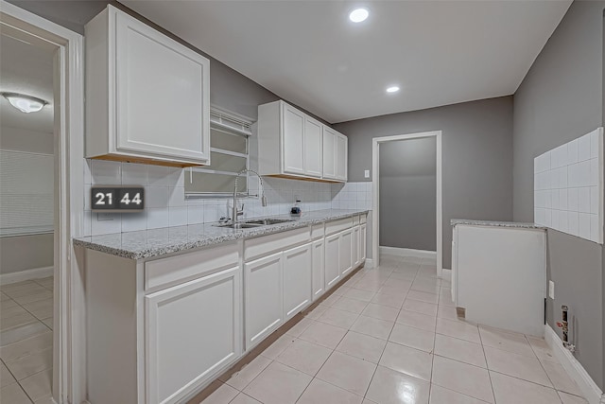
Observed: 21:44
